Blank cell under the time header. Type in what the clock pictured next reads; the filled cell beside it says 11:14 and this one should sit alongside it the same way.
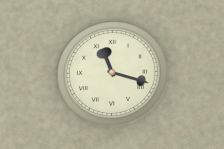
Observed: 11:18
